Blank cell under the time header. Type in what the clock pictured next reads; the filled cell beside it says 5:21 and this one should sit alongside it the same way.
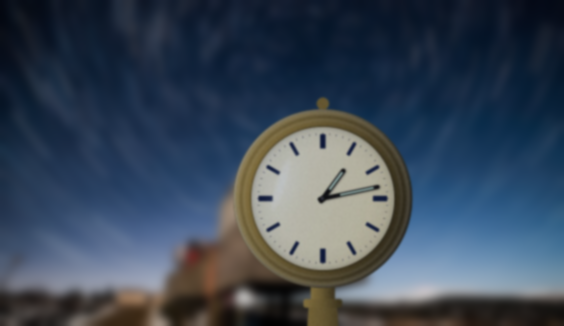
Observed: 1:13
